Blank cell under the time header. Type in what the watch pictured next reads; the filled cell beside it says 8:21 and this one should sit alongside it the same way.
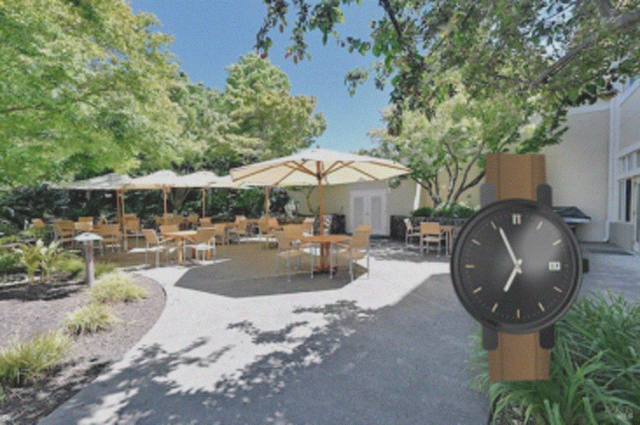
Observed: 6:56
